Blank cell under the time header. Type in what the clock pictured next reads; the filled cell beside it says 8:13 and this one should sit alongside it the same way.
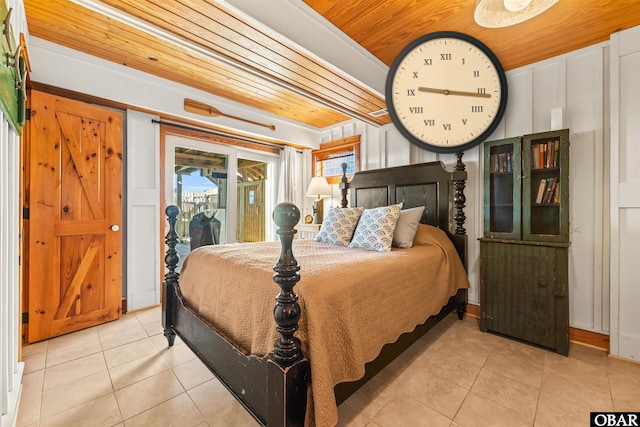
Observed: 9:16
